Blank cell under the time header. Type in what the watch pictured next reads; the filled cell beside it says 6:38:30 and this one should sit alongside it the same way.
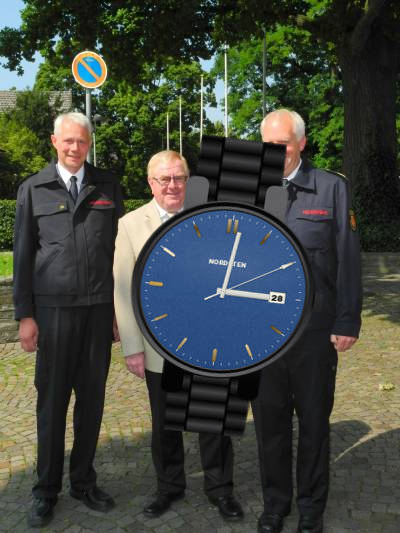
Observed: 3:01:10
